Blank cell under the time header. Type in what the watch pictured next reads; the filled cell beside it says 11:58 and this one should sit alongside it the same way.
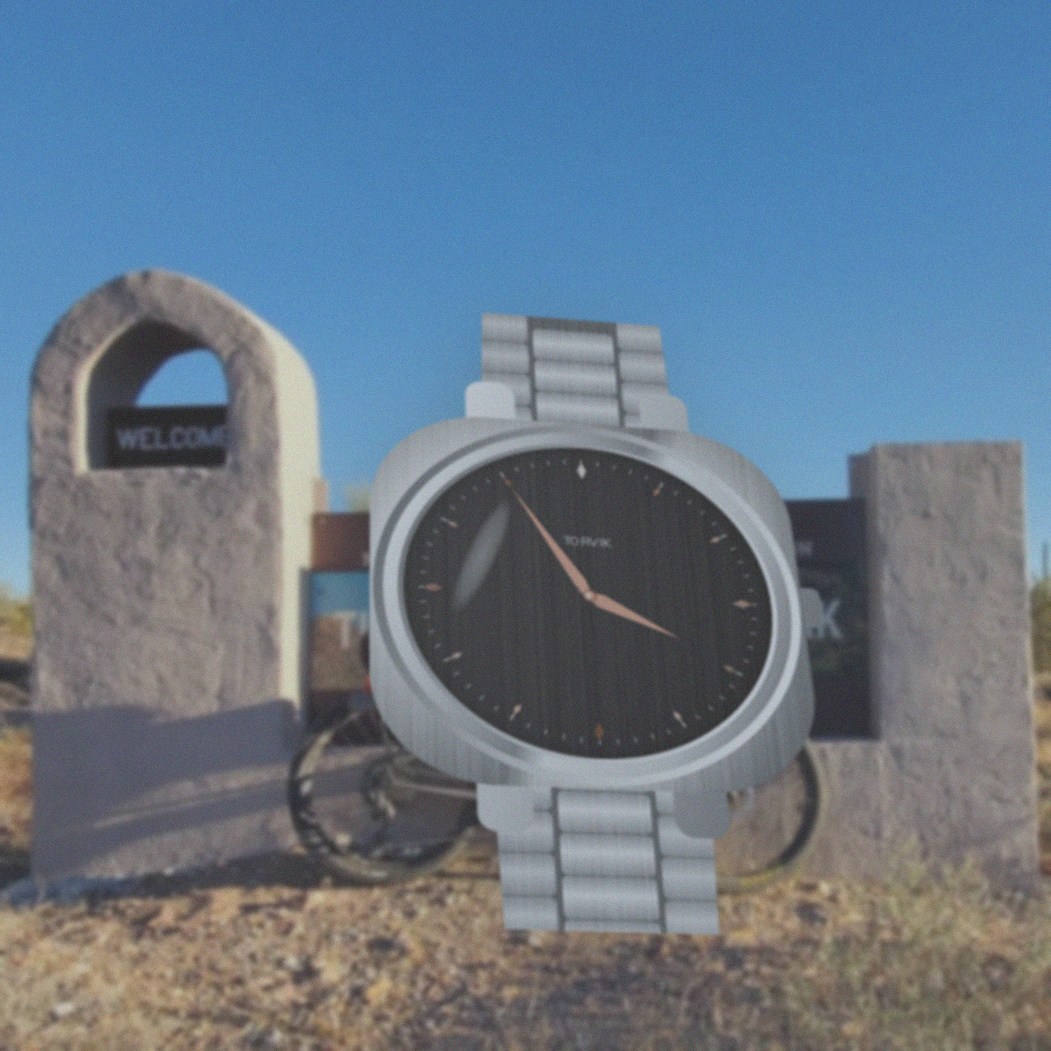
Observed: 3:55
